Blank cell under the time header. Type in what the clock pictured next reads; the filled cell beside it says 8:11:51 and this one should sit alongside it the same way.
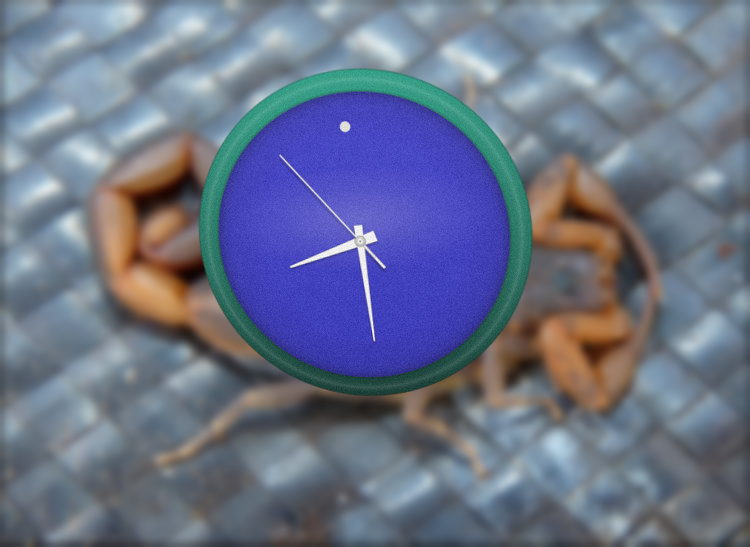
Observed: 8:29:54
